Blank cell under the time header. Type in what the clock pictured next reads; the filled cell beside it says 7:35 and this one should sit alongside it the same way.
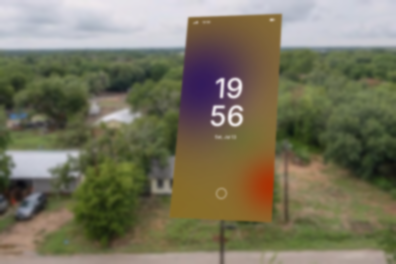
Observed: 19:56
